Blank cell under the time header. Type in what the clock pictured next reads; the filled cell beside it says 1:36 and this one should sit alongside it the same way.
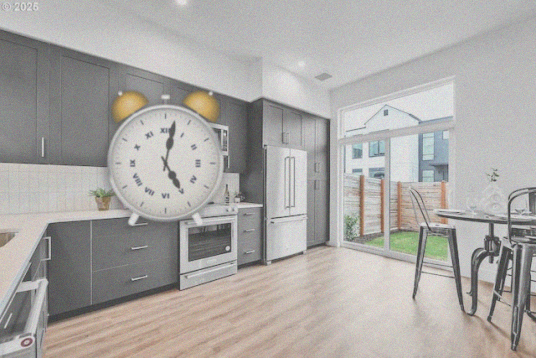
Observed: 5:02
